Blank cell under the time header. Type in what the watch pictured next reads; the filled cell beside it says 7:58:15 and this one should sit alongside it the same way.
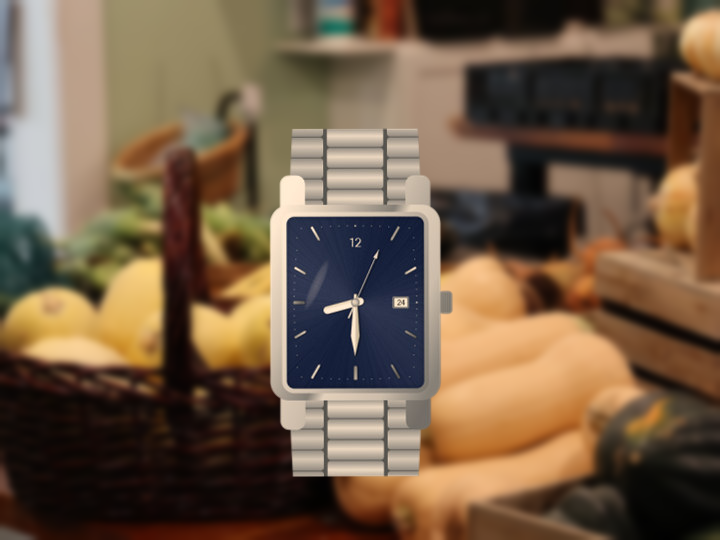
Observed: 8:30:04
